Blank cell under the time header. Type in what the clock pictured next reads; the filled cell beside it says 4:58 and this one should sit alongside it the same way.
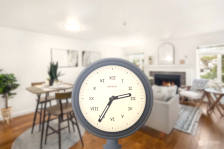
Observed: 2:35
